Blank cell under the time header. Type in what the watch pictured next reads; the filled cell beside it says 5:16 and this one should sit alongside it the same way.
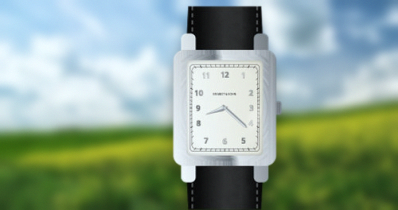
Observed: 8:22
